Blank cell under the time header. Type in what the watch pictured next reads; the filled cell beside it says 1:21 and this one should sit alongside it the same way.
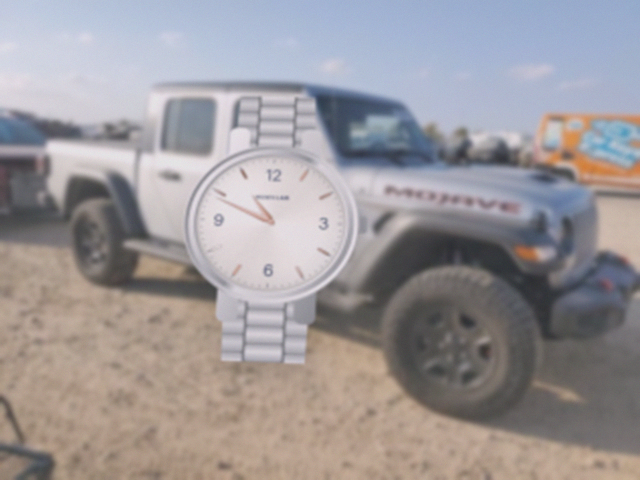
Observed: 10:49
